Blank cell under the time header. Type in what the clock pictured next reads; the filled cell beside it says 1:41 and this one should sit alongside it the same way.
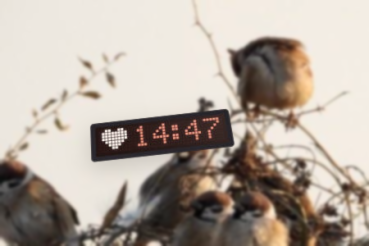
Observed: 14:47
